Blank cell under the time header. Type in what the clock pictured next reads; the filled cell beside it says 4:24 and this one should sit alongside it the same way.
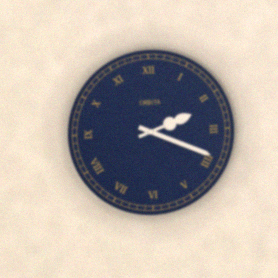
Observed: 2:19
